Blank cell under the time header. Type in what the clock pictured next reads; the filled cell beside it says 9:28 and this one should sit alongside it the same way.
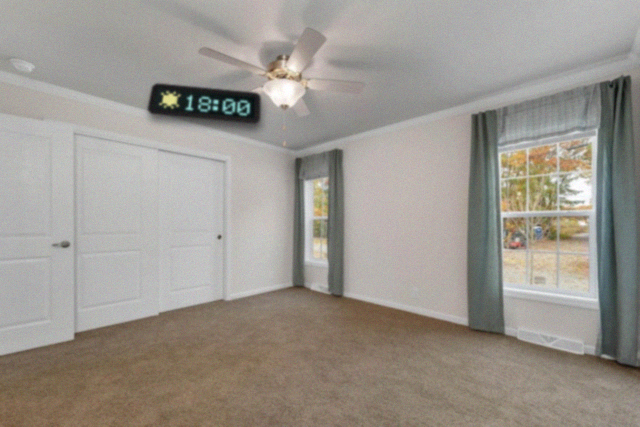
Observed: 18:00
